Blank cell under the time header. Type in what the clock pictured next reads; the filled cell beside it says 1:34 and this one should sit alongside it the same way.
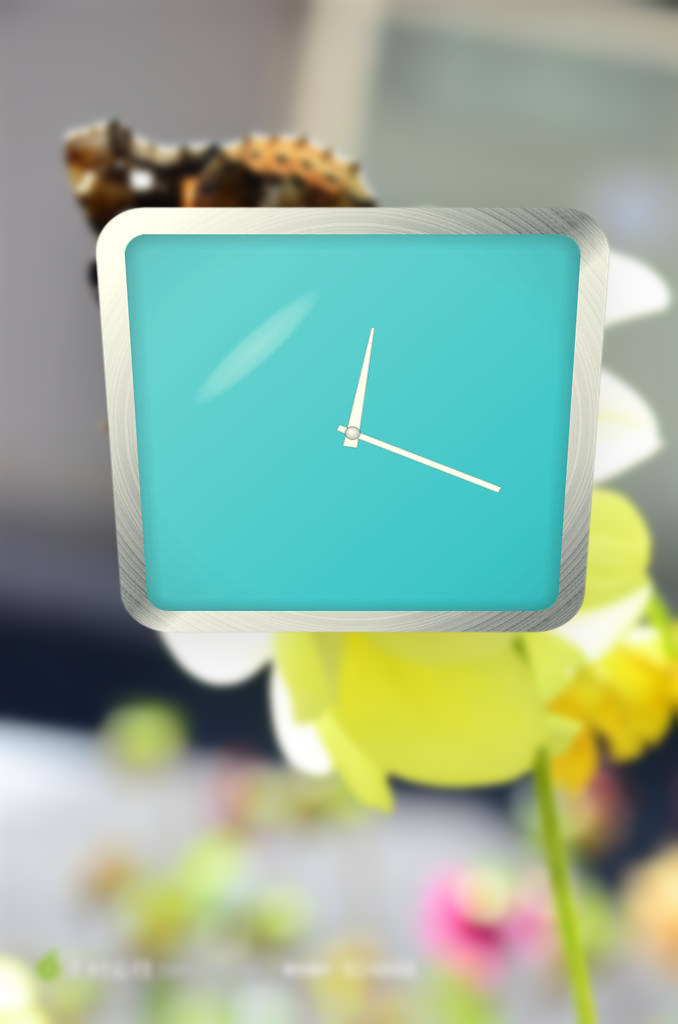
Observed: 12:19
